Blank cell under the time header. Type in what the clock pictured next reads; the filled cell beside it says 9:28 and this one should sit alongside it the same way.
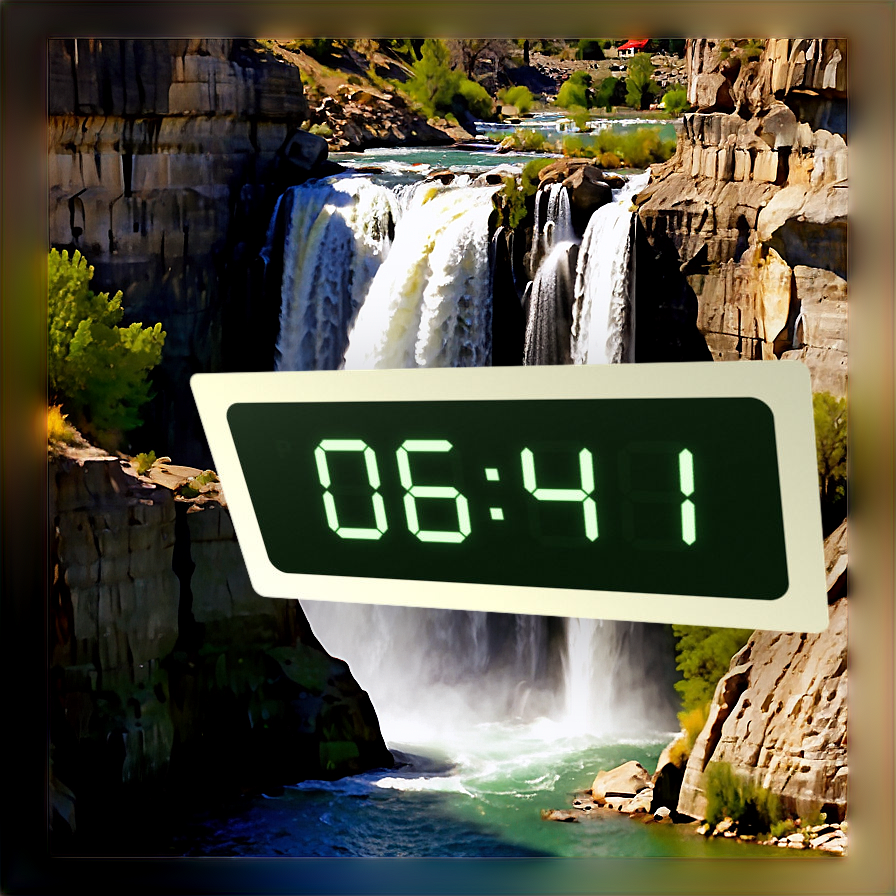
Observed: 6:41
